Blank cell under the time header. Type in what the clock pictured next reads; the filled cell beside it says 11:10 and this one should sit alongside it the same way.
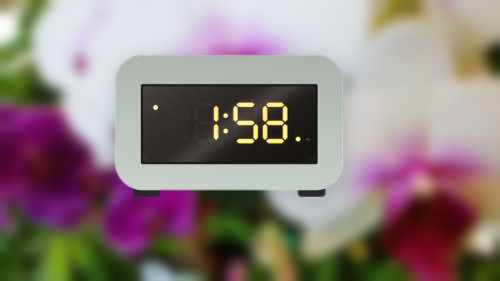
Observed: 1:58
